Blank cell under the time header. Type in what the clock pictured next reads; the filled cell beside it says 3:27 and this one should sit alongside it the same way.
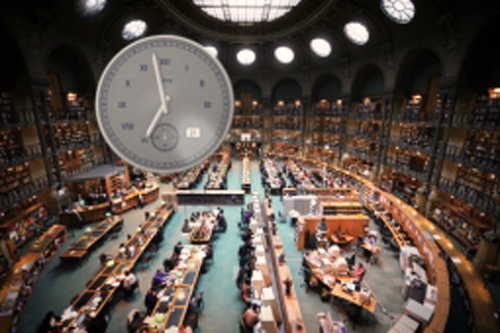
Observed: 6:58
